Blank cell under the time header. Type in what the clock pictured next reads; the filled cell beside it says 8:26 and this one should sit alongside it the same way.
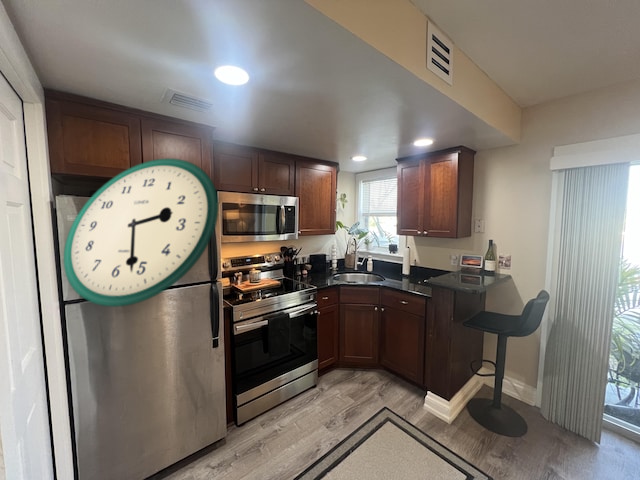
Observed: 2:27
